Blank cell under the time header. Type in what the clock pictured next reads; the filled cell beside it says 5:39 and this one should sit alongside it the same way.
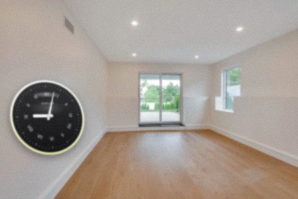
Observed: 9:03
